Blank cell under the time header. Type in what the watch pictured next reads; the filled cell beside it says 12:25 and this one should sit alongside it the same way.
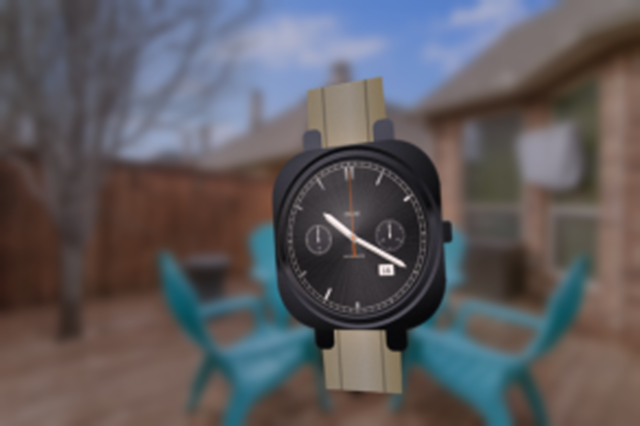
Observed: 10:20
